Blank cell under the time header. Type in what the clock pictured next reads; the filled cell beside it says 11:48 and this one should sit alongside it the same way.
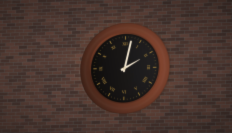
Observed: 2:02
